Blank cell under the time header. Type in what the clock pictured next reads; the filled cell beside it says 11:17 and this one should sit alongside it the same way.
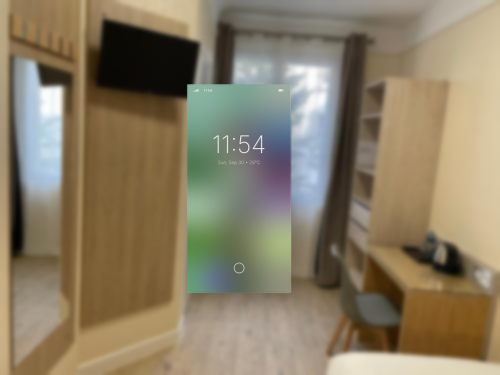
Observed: 11:54
